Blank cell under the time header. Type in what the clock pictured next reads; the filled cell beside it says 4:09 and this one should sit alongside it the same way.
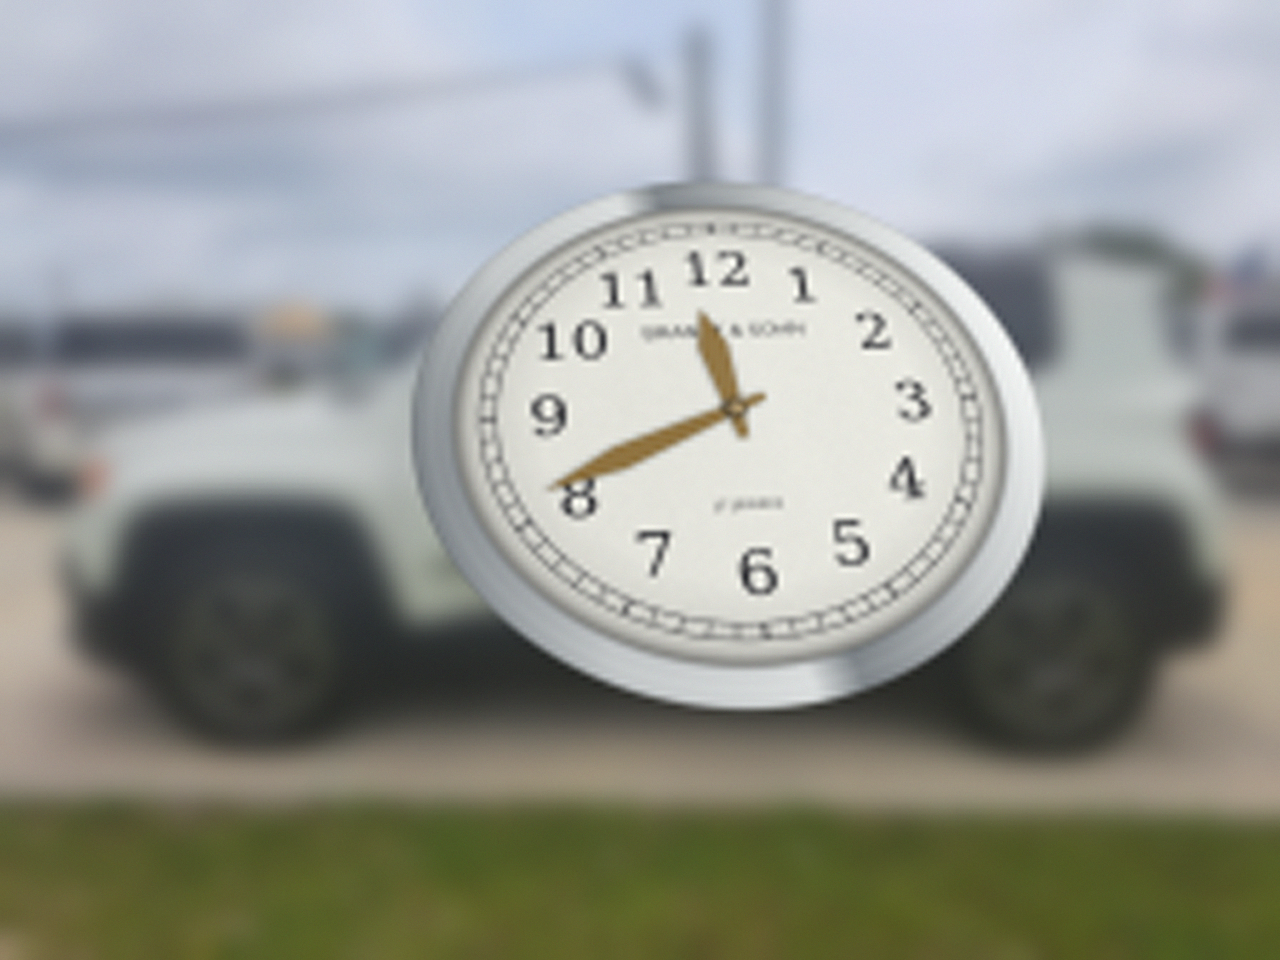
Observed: 11:41
